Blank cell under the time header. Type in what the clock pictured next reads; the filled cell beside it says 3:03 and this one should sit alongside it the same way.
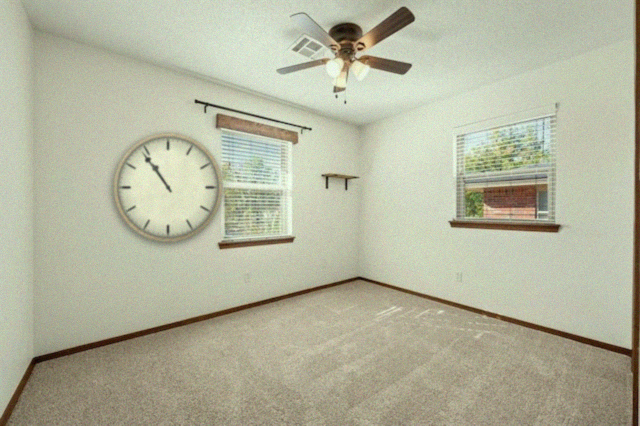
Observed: 10:54
